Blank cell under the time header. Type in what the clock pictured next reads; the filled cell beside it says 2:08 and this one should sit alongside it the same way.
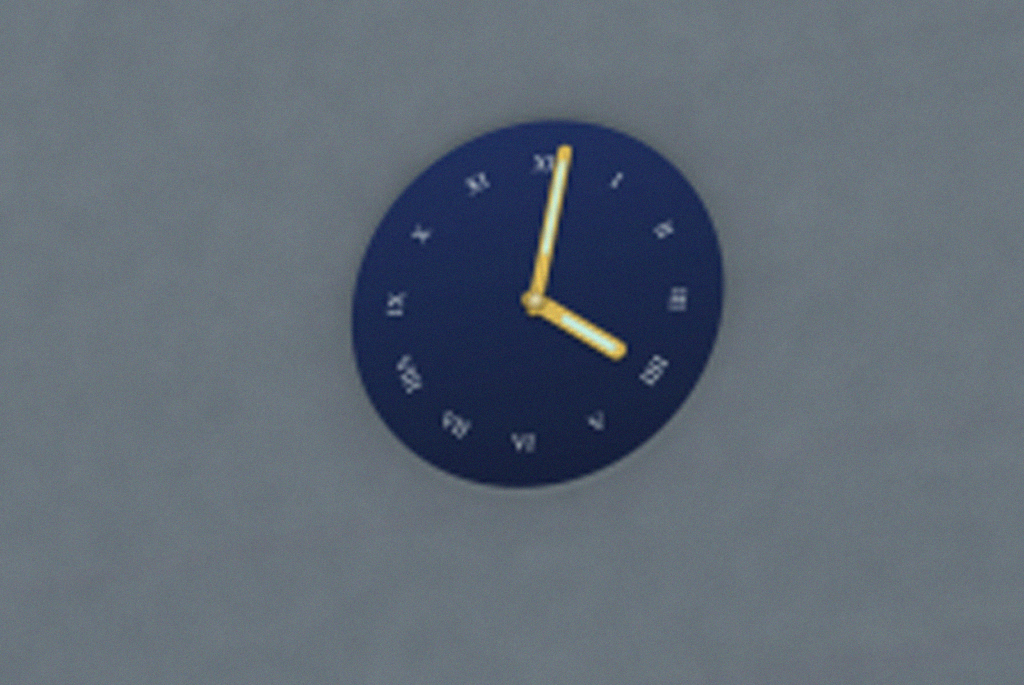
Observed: 4:01
